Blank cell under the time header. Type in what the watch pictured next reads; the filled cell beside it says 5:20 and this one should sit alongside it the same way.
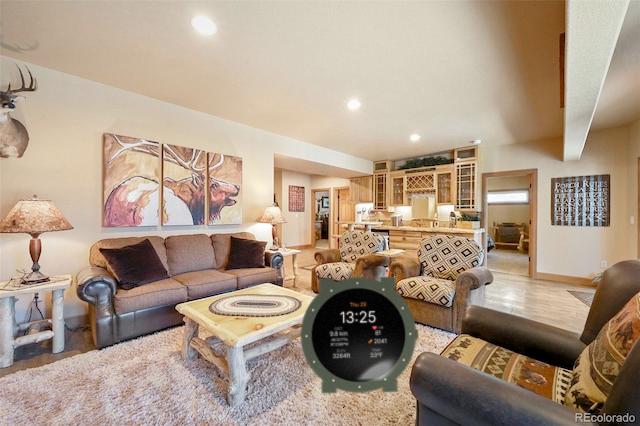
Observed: 13:25
